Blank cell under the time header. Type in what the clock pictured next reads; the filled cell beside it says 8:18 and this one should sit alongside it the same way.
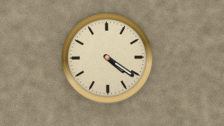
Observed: 4:21
